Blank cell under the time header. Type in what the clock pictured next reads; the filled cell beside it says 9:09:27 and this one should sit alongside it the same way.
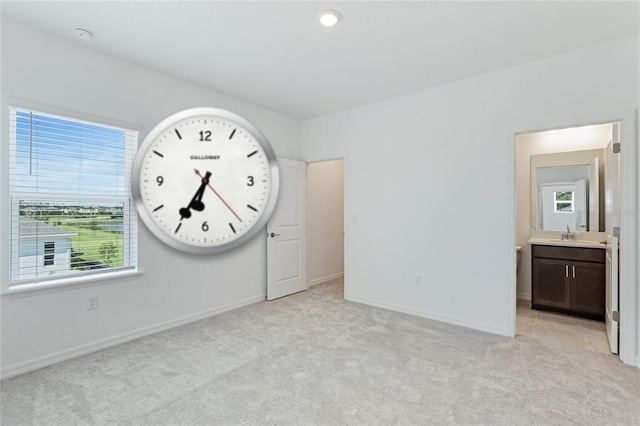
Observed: 6:35:23
